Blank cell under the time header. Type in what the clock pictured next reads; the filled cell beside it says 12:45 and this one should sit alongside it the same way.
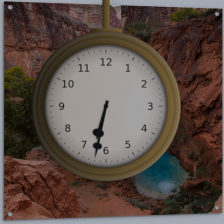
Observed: 6:32
